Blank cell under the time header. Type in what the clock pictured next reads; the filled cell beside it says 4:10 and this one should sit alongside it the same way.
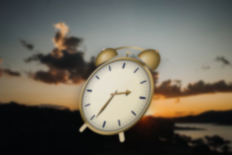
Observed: 2:34
